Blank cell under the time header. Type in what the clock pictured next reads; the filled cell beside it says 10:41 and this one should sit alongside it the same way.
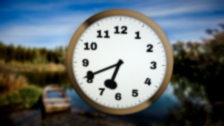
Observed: 6:41
